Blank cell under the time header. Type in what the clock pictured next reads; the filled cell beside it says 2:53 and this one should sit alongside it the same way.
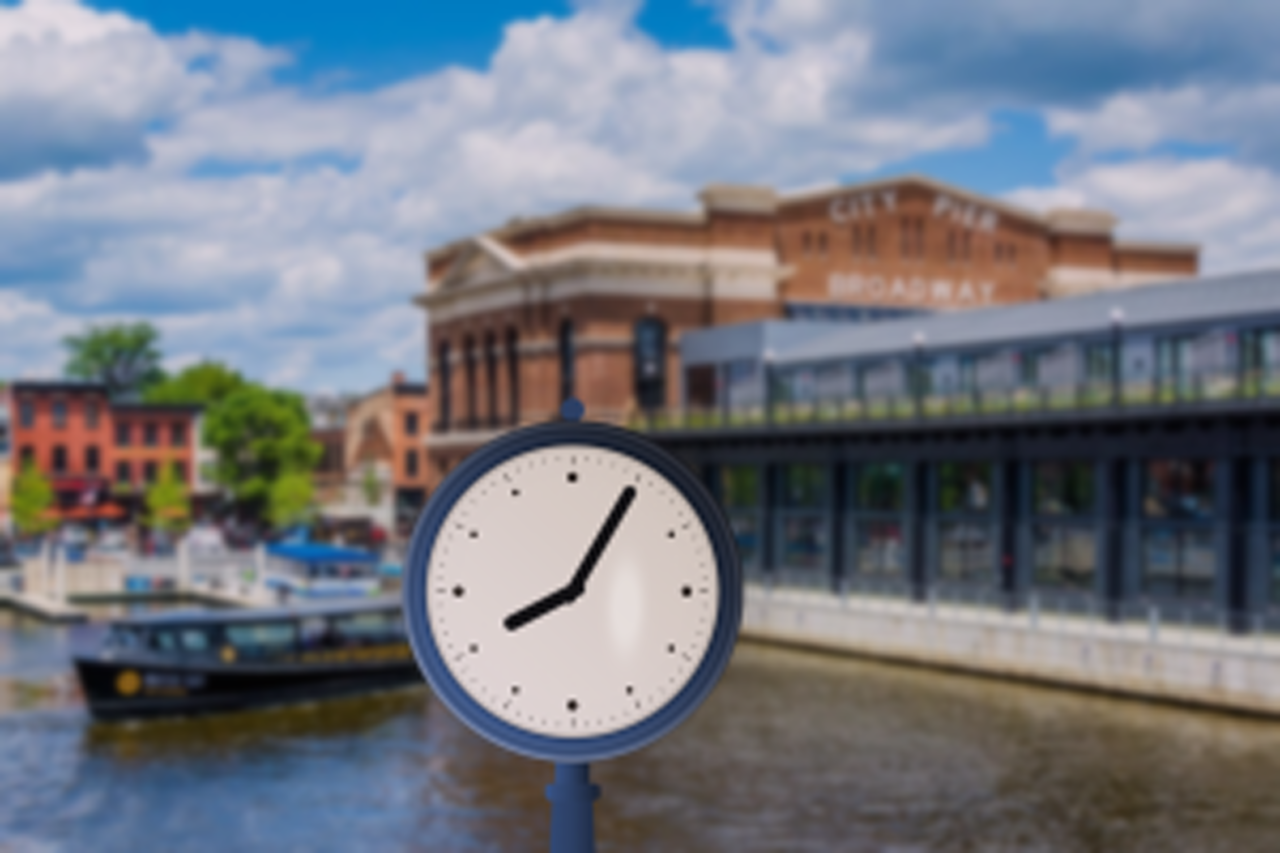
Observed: 8:05
